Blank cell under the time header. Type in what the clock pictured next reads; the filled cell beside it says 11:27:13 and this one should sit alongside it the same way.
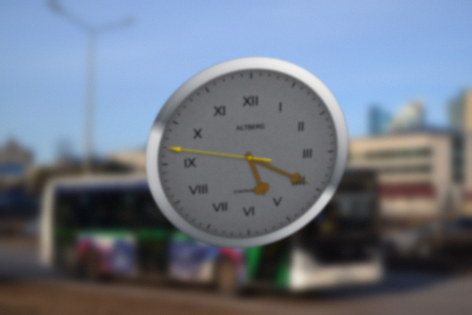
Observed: 5:19:47
